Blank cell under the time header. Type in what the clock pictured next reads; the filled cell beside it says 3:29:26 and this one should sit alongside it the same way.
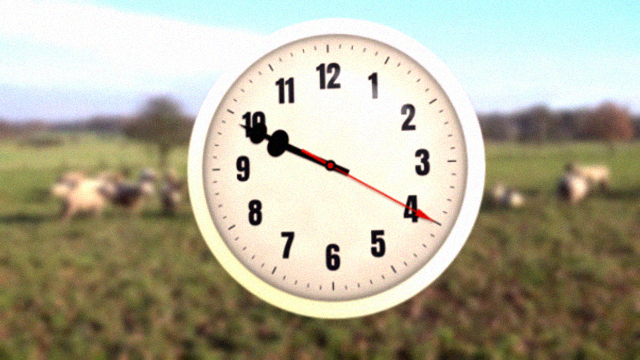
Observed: 9:49:20
